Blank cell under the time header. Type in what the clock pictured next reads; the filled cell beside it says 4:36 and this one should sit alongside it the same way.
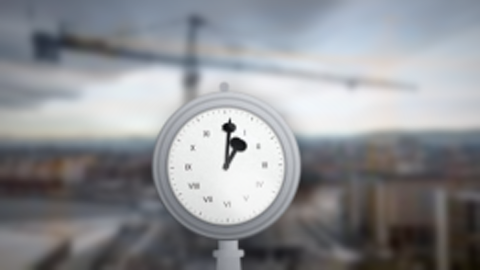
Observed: 1:01
